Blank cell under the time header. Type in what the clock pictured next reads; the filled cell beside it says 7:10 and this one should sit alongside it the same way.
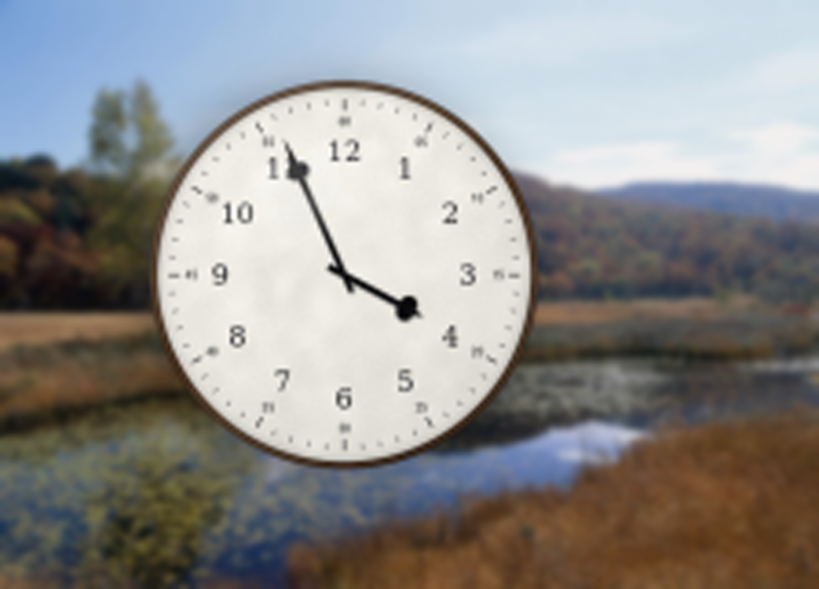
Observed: 3:56
